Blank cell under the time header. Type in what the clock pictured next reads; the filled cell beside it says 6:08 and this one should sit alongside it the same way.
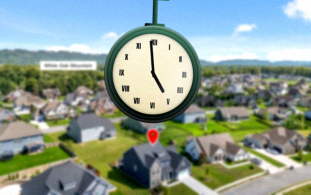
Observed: 4:59
